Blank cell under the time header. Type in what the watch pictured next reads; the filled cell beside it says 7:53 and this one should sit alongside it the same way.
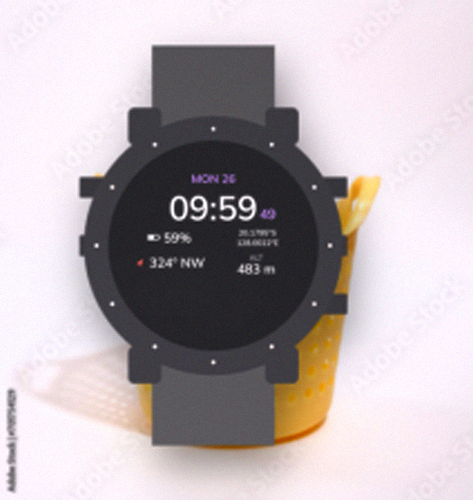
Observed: 9:59
